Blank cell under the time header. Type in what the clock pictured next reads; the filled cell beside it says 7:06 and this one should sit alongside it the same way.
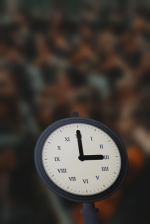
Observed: 3:00
